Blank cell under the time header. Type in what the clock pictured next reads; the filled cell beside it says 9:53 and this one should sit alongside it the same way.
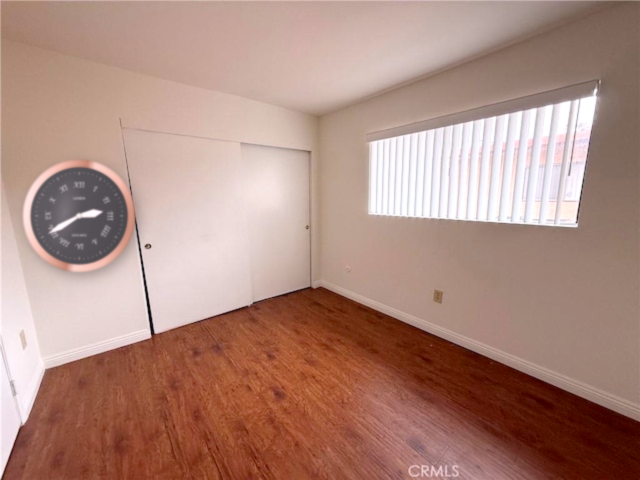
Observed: 2:40
